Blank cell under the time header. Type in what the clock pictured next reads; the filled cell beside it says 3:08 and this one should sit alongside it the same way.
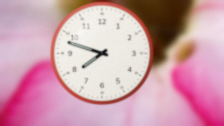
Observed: 7:48
